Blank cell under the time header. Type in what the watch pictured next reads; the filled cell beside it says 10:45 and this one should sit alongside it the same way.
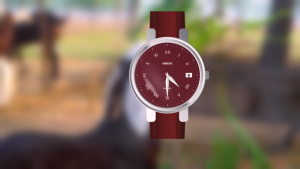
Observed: 4:30
